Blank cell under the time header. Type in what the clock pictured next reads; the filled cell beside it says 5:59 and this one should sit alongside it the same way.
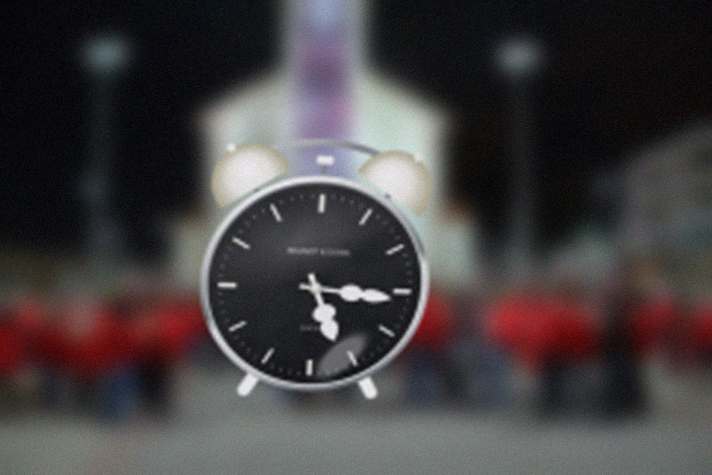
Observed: 5:16
